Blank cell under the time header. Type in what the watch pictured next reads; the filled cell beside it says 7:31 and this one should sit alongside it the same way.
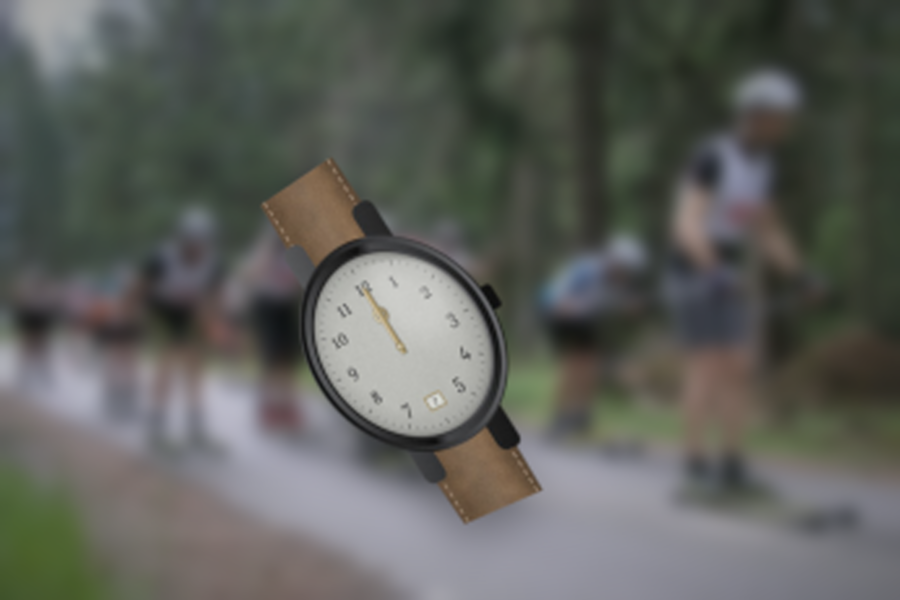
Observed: 12:00
